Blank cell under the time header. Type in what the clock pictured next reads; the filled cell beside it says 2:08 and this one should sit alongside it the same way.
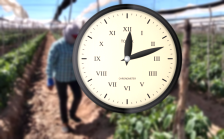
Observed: 12:12
